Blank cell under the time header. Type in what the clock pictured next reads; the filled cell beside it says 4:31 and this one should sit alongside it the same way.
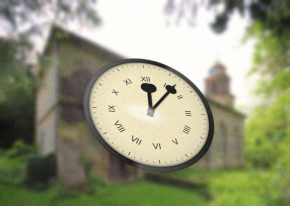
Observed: 12:07
